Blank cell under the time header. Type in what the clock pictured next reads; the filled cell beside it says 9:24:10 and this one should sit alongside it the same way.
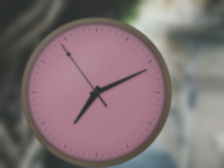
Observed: 7:10:54
